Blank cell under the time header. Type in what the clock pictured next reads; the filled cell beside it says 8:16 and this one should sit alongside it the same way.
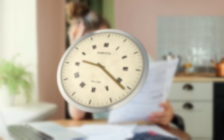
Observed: 9:21
